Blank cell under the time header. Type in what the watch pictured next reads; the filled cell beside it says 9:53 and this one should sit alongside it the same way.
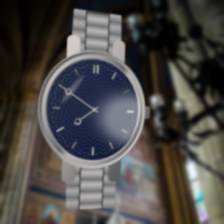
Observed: 7:50
